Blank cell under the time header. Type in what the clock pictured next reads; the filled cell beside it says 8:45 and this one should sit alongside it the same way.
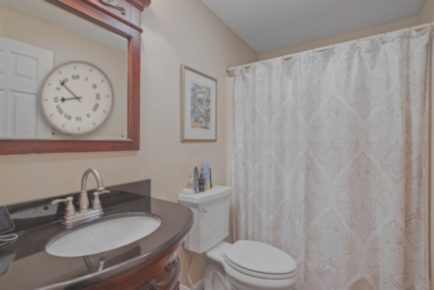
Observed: 8:53
